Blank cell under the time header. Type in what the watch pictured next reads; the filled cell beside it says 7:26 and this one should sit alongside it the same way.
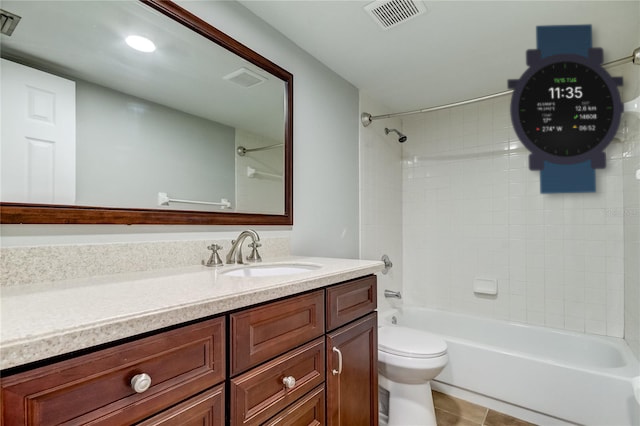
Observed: 11:35
